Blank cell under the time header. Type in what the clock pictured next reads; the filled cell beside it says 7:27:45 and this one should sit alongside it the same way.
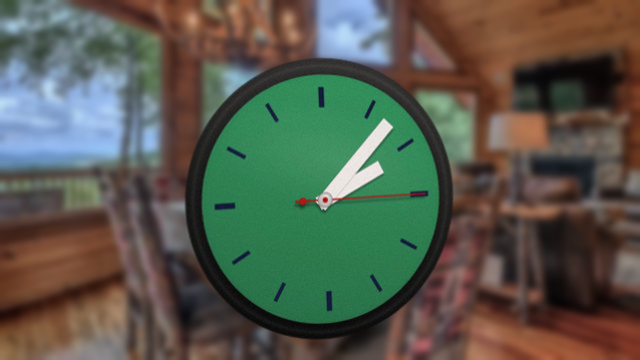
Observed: 2:07:15
